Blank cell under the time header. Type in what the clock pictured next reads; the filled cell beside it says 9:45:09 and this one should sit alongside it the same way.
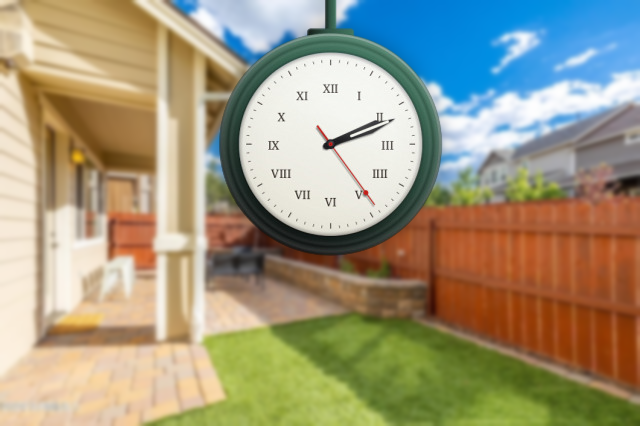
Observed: 2:11:24
